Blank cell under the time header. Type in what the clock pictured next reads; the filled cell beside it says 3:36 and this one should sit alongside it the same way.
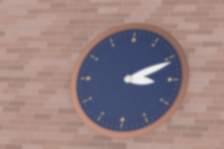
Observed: 3:11
